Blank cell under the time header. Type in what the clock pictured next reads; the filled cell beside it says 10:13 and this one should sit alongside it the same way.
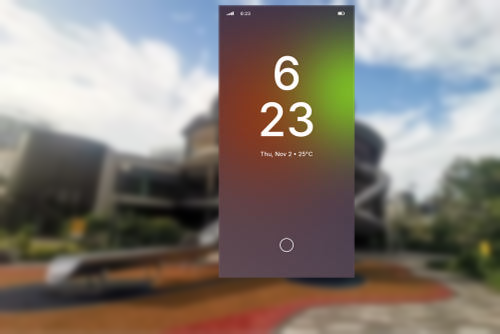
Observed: 6:23
